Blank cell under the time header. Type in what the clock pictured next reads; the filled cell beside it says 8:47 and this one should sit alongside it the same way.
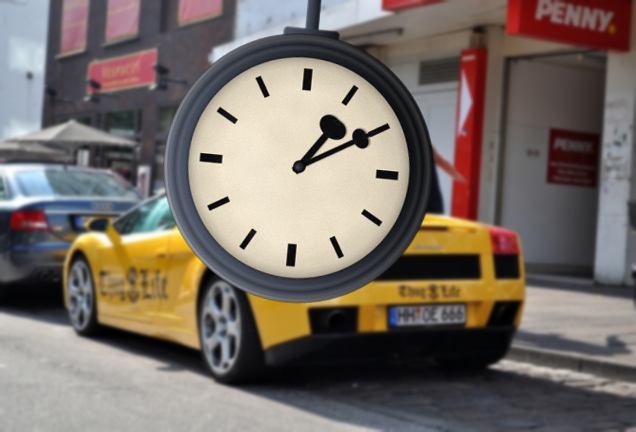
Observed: 1:10
